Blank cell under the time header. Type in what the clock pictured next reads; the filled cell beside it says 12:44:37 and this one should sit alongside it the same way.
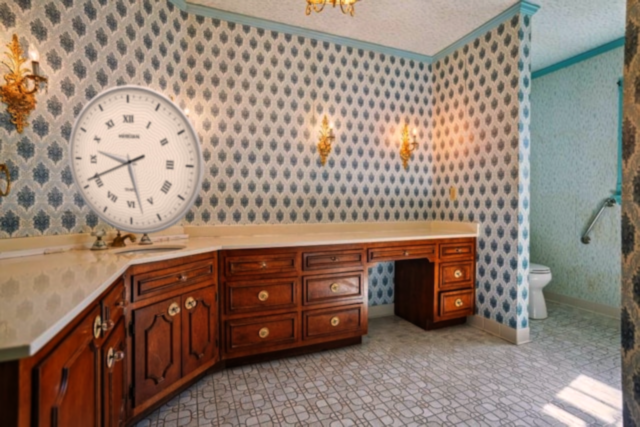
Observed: 9:27:41
